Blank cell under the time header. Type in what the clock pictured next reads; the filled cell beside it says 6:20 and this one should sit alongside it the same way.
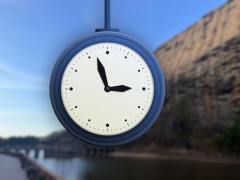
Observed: 2:57
